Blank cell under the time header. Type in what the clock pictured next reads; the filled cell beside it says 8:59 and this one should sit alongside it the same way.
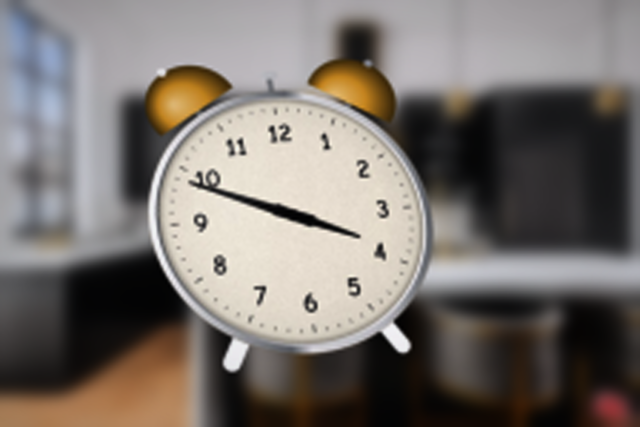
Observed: 3:49
